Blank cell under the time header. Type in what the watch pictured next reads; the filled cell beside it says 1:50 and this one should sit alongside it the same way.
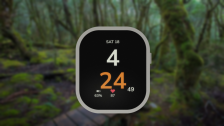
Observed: 4:24
